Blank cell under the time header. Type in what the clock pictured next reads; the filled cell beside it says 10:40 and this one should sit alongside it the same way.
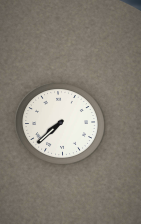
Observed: 7:38
